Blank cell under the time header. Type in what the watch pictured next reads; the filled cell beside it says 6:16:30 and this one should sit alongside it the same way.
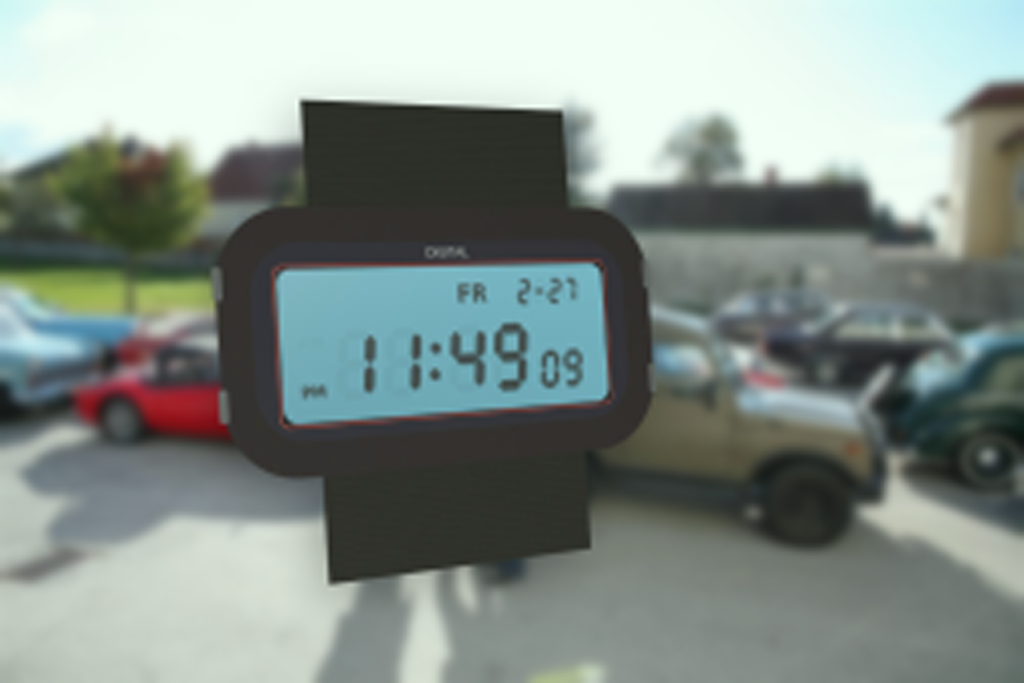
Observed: 11:49:09
